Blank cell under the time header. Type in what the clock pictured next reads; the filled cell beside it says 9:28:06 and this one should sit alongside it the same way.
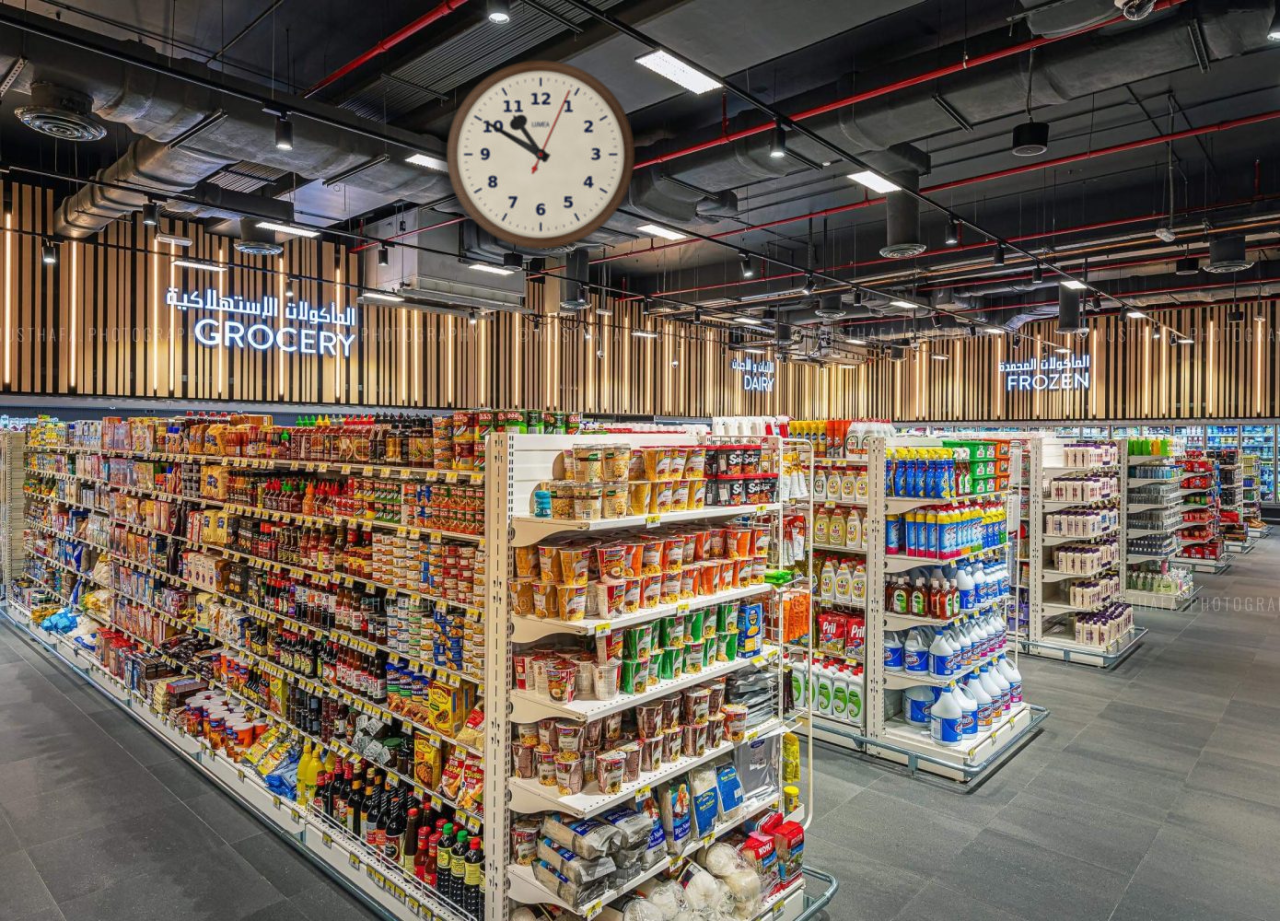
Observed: 10:50:04
